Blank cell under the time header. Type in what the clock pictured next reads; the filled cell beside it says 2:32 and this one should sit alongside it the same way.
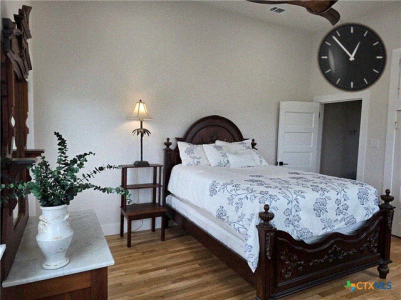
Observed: 12:53
